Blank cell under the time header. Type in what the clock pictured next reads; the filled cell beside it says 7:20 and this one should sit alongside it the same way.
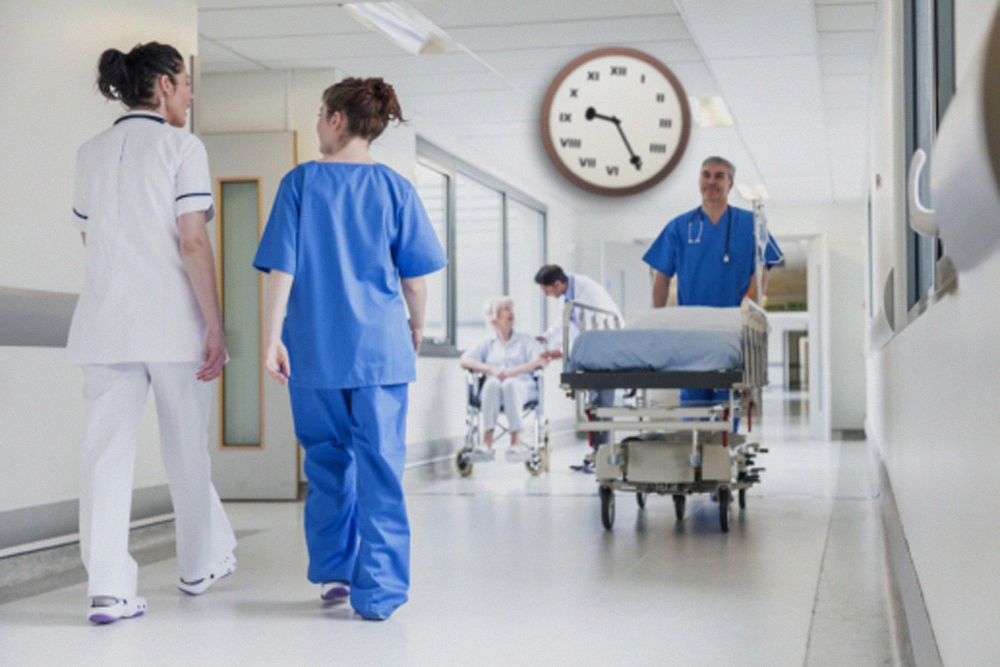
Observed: 9:25
